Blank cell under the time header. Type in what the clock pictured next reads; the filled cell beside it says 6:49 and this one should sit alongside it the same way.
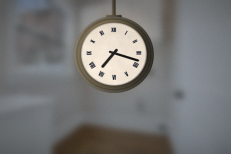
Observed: 7:18
